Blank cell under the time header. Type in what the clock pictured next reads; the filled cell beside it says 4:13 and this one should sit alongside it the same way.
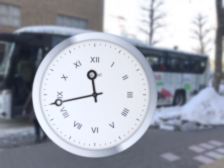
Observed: 11:43
